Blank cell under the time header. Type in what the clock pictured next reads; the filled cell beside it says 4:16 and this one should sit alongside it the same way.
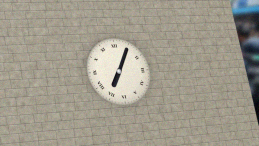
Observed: 7:05
